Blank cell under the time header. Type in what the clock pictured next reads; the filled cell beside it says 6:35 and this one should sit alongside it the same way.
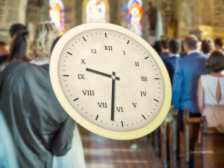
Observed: 9:32
